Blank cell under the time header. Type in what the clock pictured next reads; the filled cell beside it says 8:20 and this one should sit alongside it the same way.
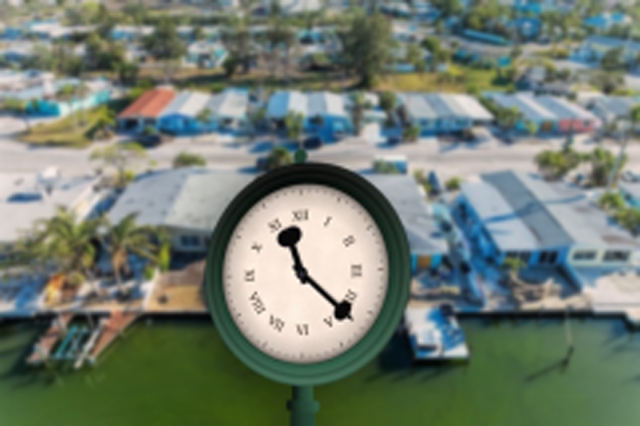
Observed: 11:22
